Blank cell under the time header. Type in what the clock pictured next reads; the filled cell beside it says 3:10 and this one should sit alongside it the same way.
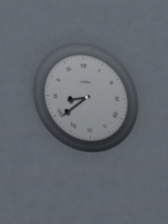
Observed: 8:39
